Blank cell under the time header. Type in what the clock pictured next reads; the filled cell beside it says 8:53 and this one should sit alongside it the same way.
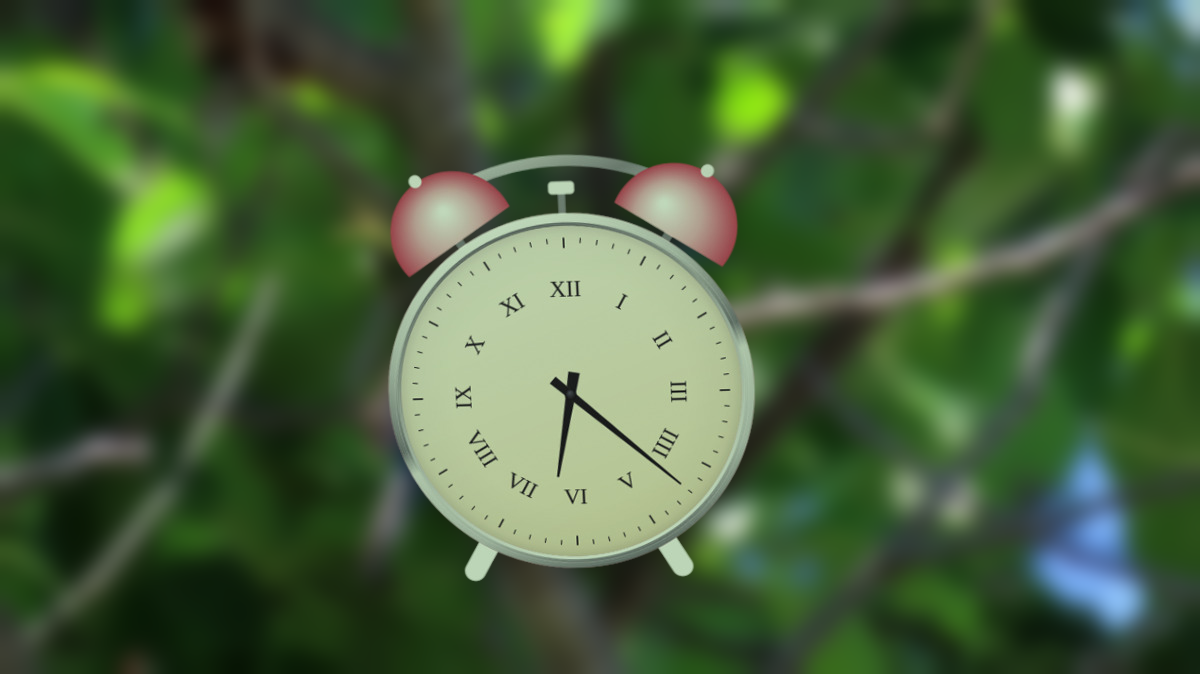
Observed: 6:22
